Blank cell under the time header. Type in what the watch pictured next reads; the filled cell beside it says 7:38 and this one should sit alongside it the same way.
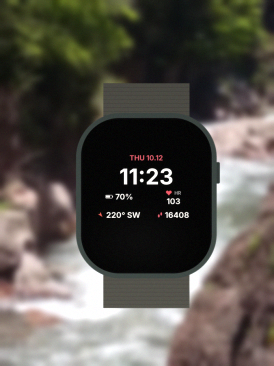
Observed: 11:23
